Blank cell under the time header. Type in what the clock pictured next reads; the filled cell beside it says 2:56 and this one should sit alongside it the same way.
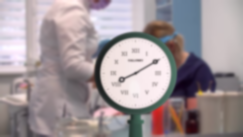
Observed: 8:10
